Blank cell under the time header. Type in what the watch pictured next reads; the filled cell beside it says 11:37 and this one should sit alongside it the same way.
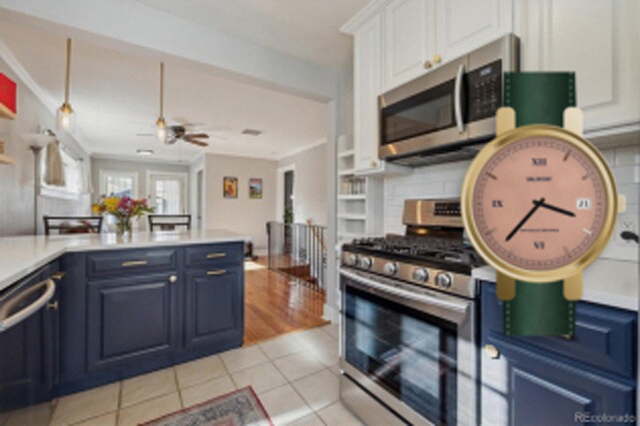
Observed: 3:37
